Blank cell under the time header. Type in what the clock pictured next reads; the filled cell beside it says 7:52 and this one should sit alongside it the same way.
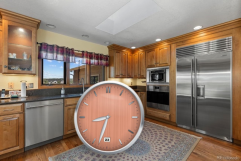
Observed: 8:33
